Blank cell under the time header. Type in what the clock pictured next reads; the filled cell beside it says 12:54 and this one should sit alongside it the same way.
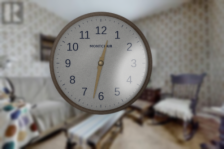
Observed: 12:32
